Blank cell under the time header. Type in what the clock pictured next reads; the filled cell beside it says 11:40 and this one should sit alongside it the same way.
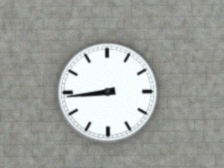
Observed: 8:44
